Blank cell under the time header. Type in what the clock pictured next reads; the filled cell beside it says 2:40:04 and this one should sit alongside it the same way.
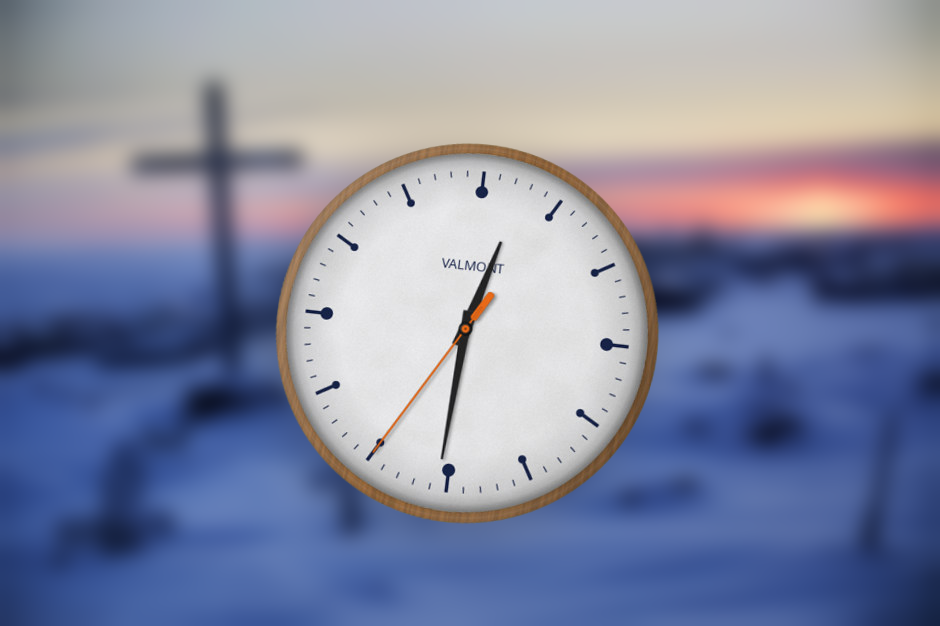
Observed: 12:30:35
